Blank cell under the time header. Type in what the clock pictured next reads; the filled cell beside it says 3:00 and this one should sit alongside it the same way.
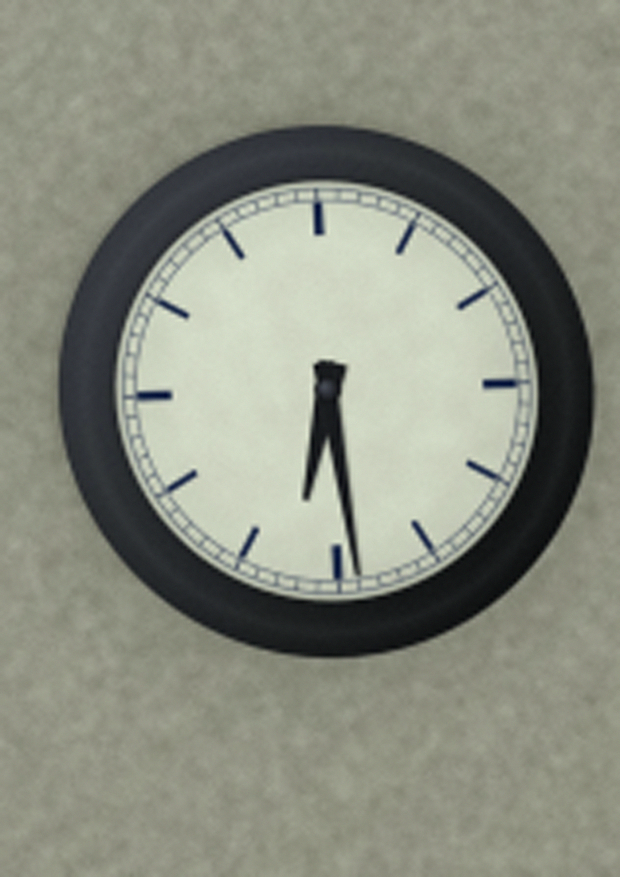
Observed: 6:29
